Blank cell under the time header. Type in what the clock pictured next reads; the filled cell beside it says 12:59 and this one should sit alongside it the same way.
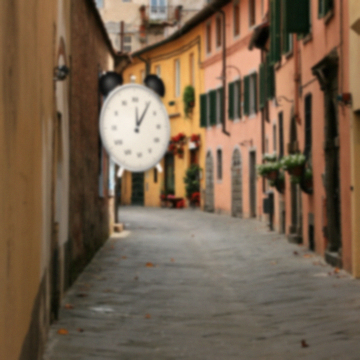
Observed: 12:06
